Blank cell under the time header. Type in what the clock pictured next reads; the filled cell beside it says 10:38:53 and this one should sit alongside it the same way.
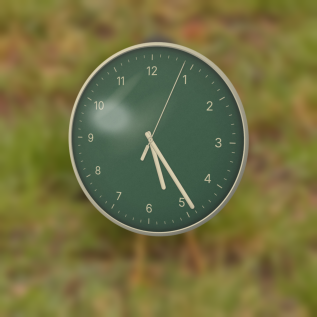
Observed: 5:24:04
